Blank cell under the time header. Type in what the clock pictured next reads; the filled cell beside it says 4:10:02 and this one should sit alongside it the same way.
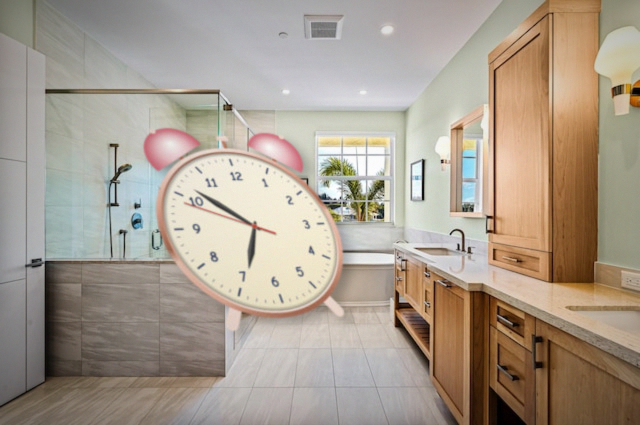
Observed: 6:51:49
